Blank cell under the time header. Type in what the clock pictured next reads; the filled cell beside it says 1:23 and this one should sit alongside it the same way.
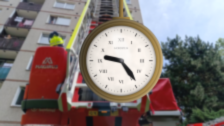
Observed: 9:24
